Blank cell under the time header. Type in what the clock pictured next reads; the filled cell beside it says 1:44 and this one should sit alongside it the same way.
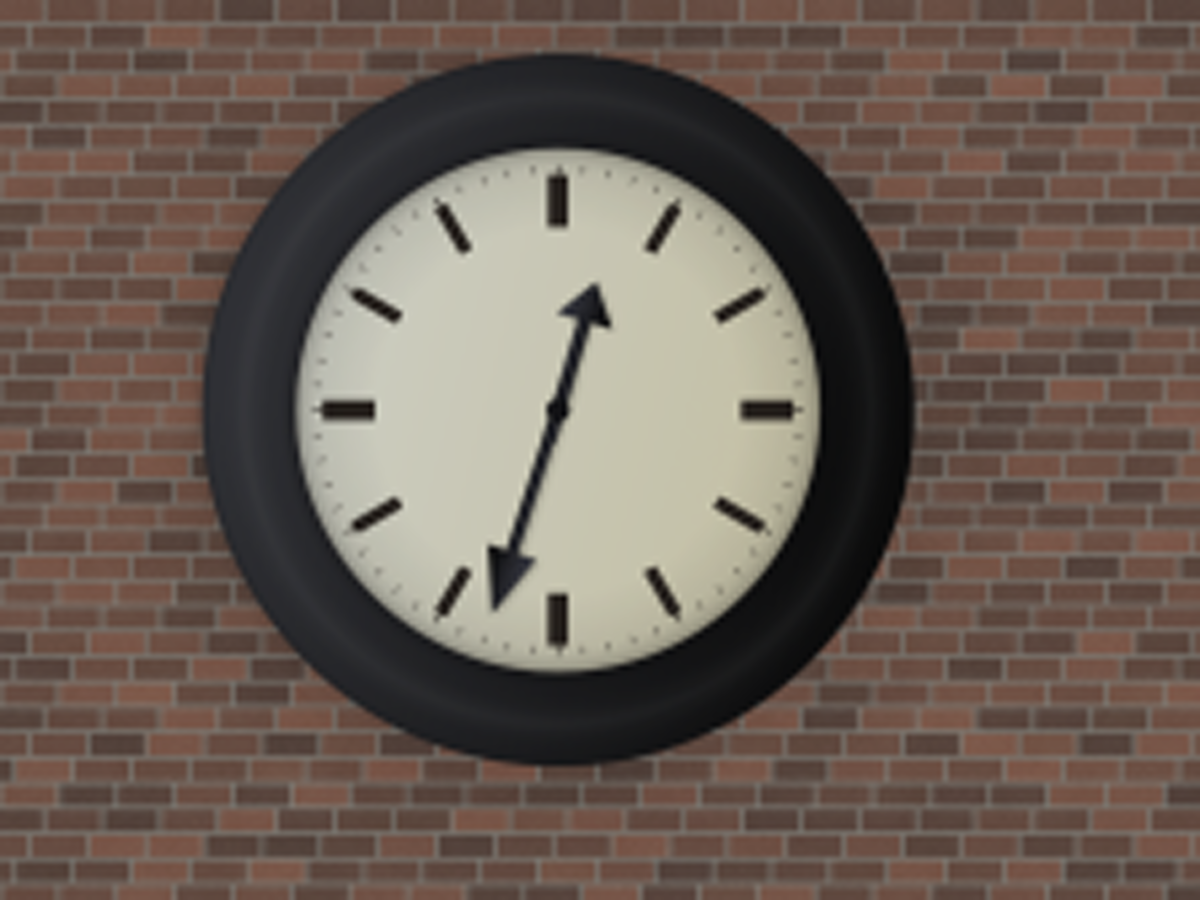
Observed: 12:33
